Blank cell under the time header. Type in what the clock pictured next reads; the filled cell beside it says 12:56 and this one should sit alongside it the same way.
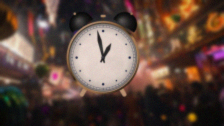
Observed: 12:58
